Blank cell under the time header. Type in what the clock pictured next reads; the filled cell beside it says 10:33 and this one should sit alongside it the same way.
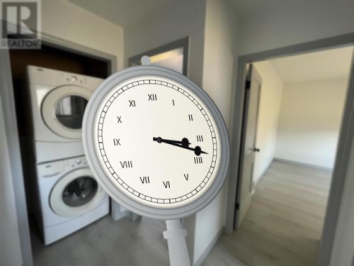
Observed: 3:18
